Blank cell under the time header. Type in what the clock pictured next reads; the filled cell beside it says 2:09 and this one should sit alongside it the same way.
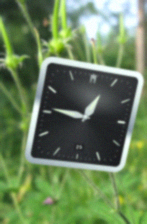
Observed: 12:46
